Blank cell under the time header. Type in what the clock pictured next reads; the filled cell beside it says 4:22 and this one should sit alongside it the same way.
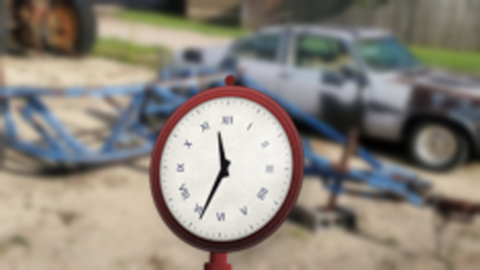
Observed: 11:34
